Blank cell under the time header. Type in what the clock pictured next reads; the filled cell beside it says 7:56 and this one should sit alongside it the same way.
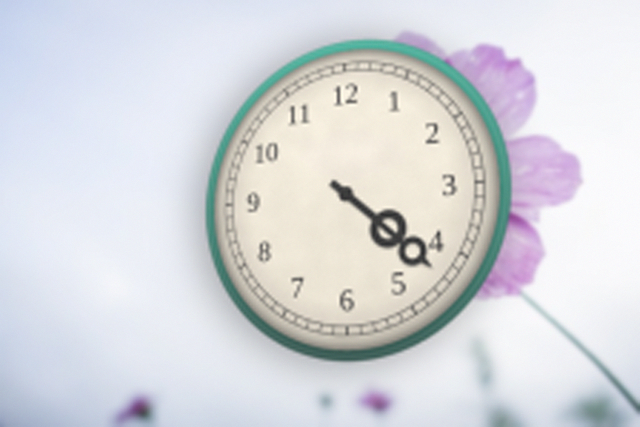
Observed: 4:22
